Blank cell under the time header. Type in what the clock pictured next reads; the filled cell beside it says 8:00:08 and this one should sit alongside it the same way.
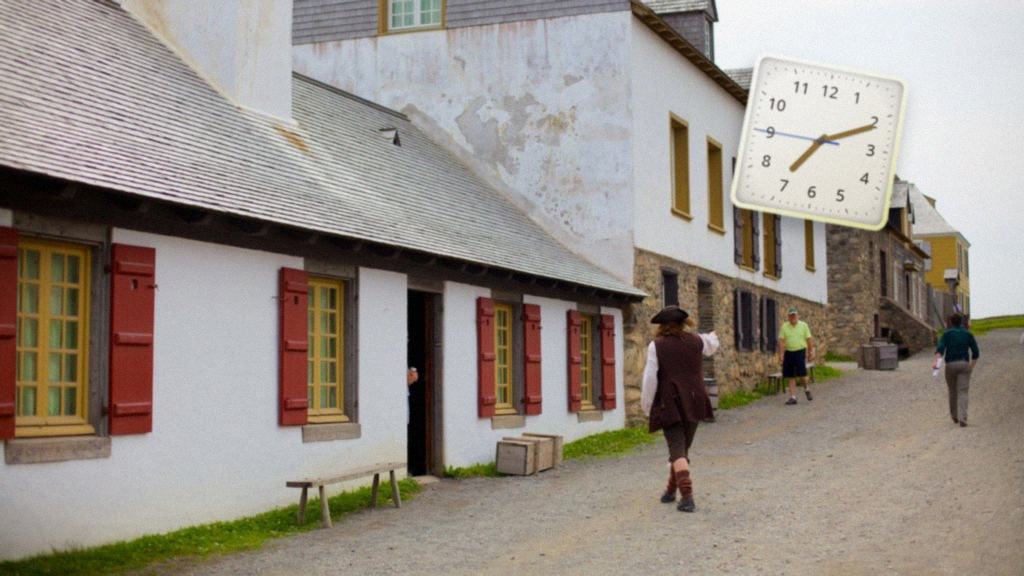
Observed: 7:10:45
